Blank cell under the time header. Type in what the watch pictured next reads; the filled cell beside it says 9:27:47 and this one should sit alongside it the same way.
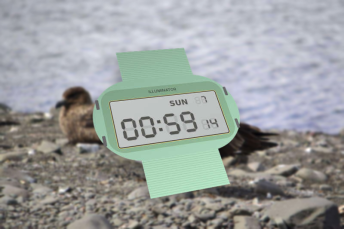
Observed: 0:59:14
